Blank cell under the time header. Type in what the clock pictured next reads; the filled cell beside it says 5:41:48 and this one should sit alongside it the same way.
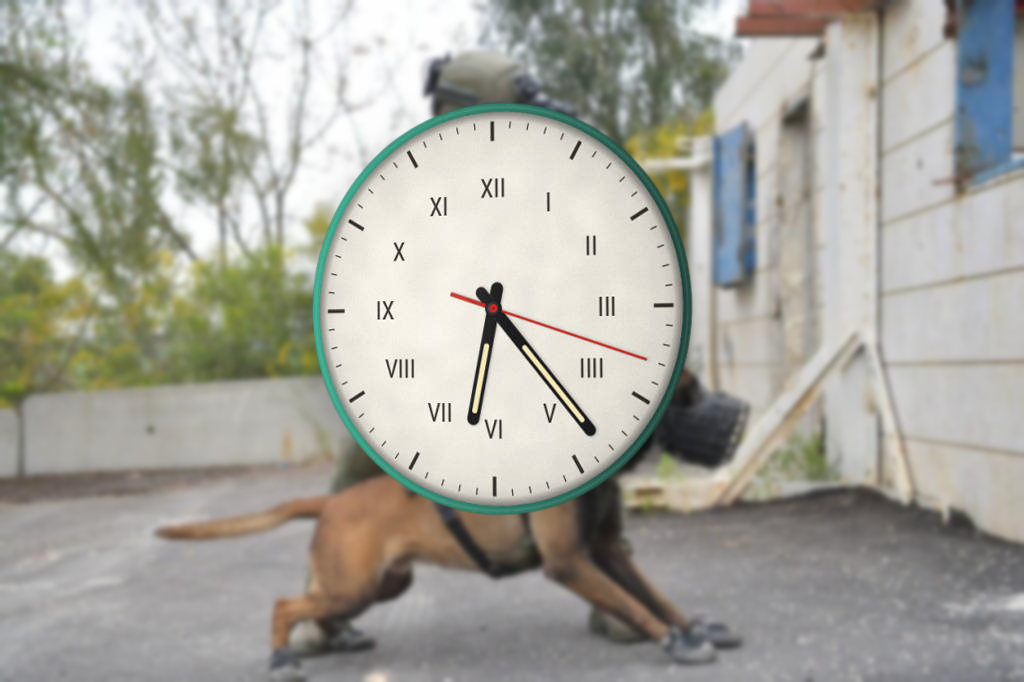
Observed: 6:23:18
